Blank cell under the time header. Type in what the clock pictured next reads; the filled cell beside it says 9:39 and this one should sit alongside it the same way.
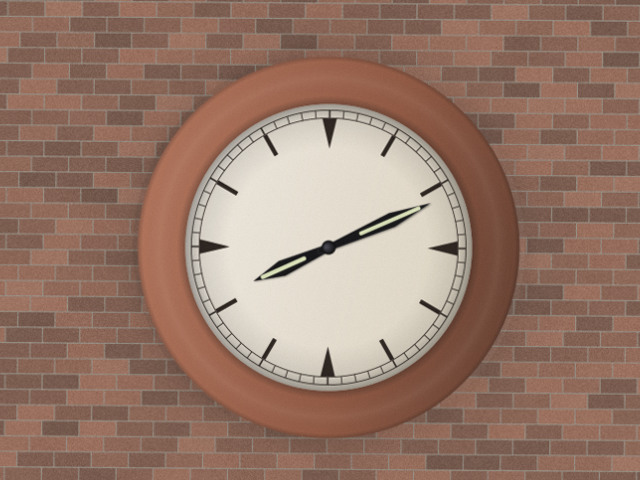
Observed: 8:11
